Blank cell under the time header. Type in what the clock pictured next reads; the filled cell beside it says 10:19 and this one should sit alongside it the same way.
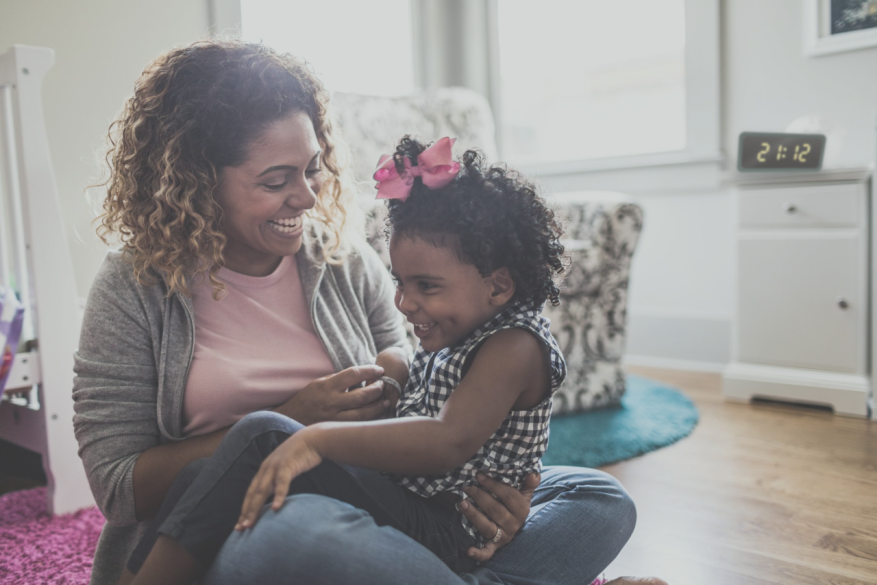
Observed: 21:12
